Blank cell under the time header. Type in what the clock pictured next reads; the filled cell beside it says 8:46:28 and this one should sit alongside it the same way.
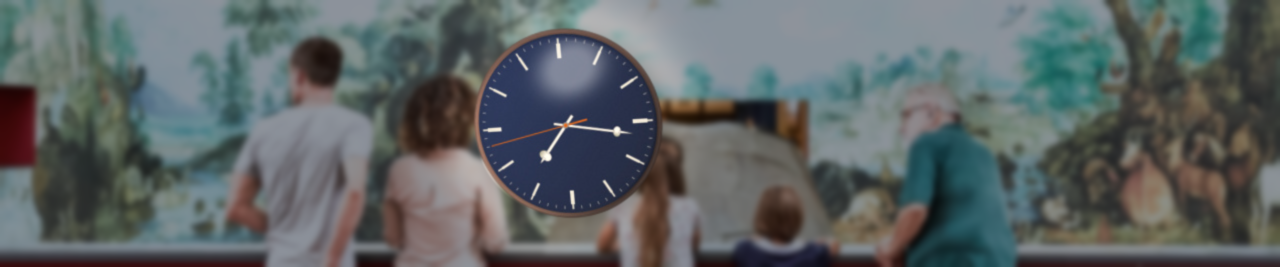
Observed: 7:16:43
